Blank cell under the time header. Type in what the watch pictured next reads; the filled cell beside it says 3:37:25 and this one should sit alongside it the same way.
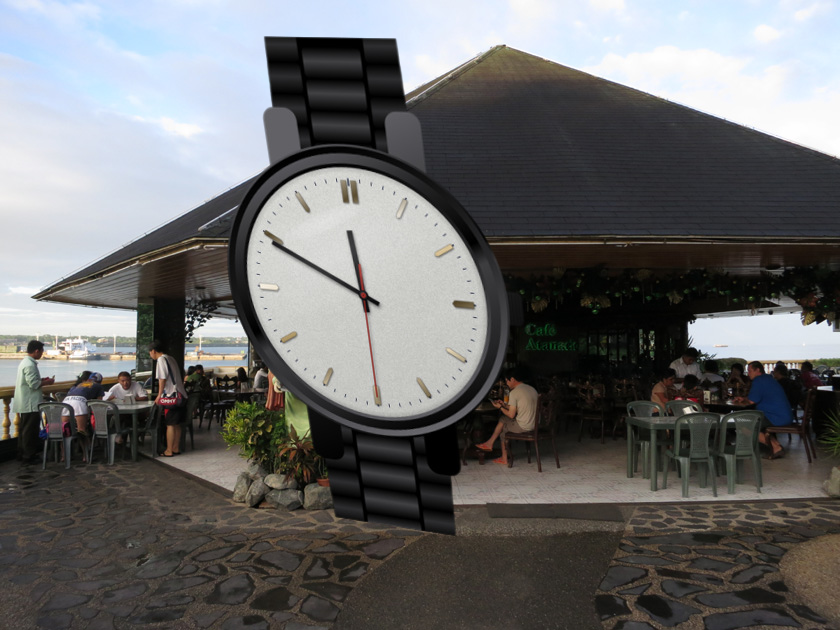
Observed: 11:49:30
